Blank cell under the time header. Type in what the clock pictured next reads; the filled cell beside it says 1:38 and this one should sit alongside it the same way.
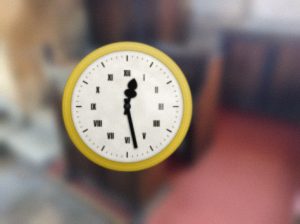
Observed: 12:28
